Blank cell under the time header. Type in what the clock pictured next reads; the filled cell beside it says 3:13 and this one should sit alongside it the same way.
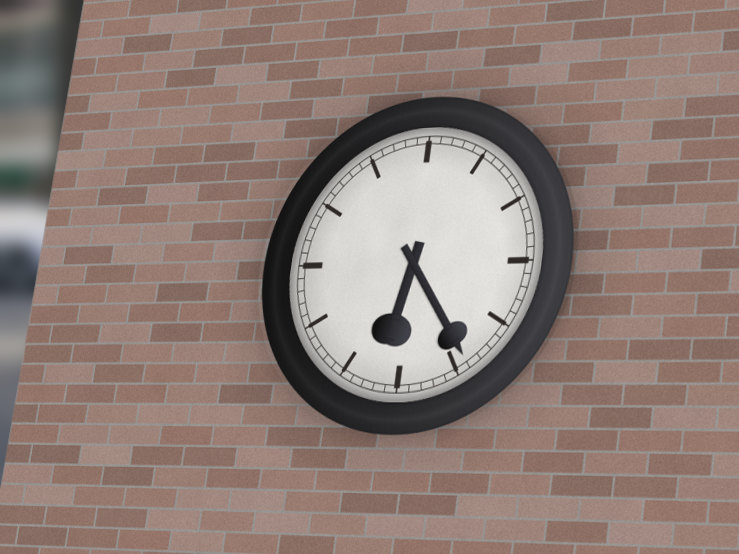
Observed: 6:24
